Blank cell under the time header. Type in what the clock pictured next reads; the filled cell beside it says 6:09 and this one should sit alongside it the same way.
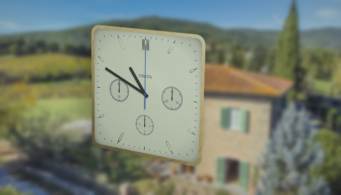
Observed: 10:49
